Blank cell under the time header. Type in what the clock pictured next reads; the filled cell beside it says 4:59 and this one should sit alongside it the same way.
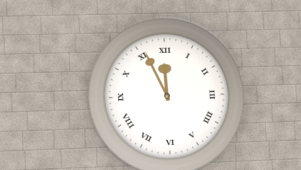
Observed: 11:56
